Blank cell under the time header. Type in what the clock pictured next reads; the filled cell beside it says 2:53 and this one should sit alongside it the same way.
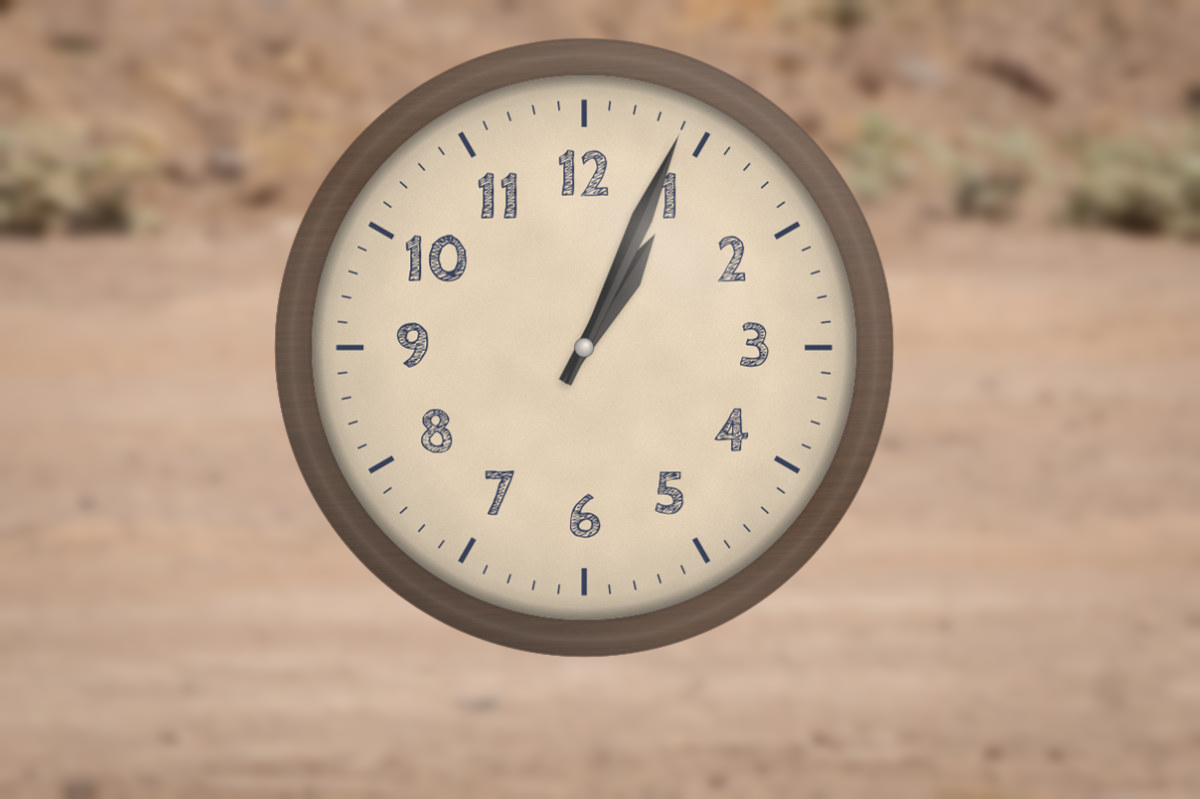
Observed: 1:04
